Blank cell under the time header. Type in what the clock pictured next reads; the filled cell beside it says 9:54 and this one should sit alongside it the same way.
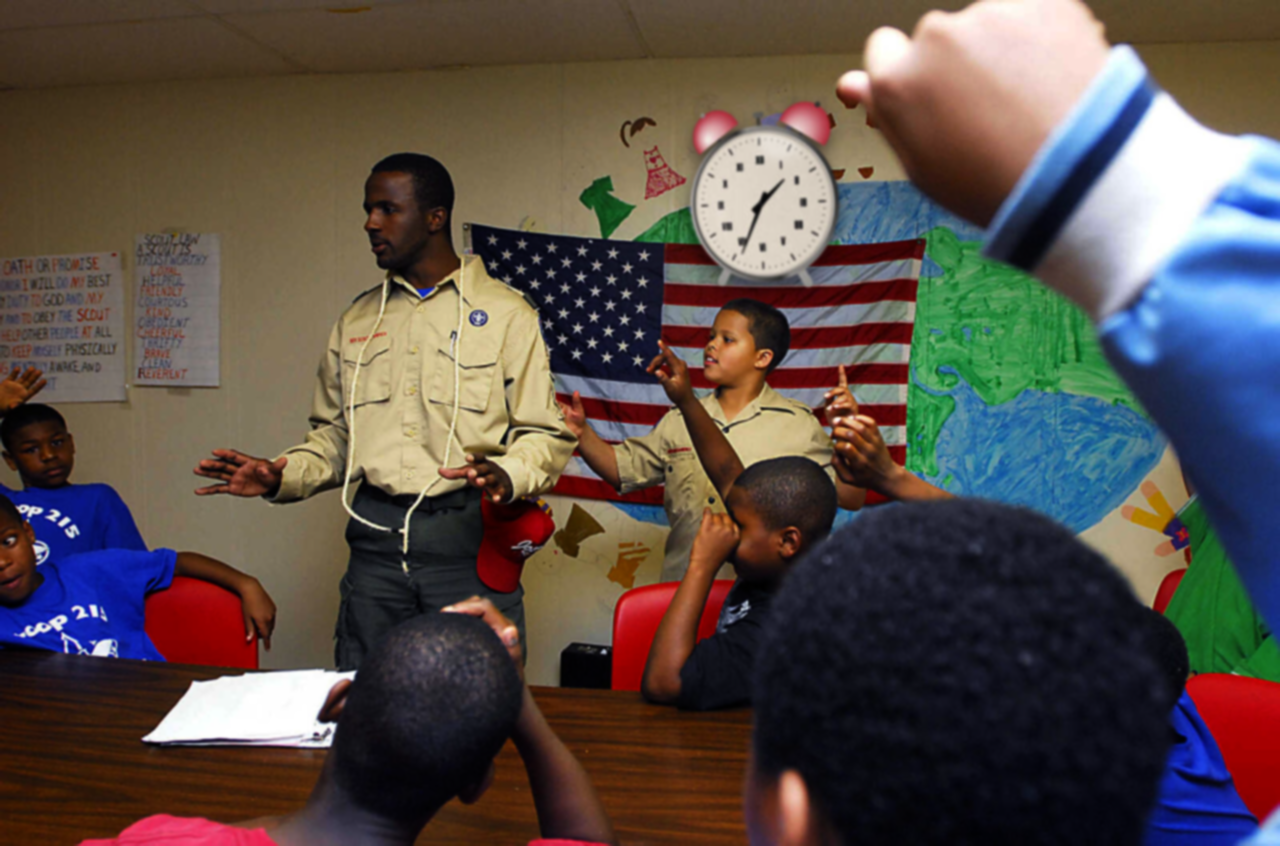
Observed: 1:34
